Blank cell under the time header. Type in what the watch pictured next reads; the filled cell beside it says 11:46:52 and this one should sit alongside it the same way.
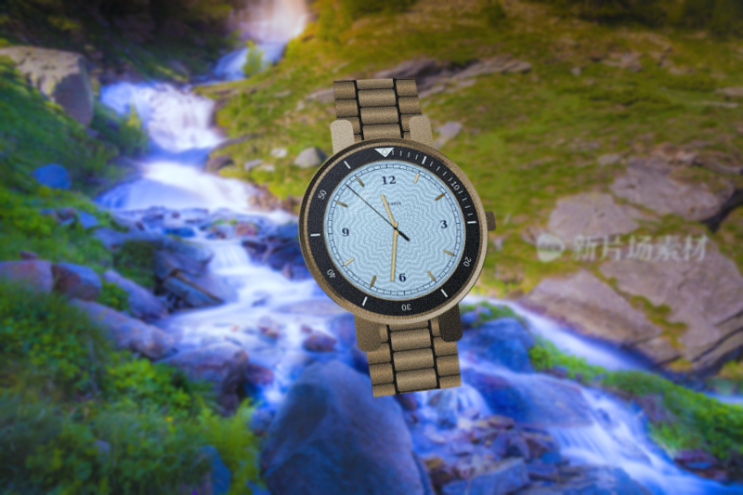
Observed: 11:31:53
